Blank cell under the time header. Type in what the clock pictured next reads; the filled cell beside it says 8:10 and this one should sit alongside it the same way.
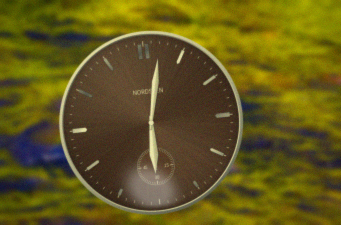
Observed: 6:02
